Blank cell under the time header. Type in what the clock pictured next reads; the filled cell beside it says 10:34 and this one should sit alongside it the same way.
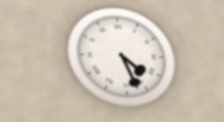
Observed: 4:27
